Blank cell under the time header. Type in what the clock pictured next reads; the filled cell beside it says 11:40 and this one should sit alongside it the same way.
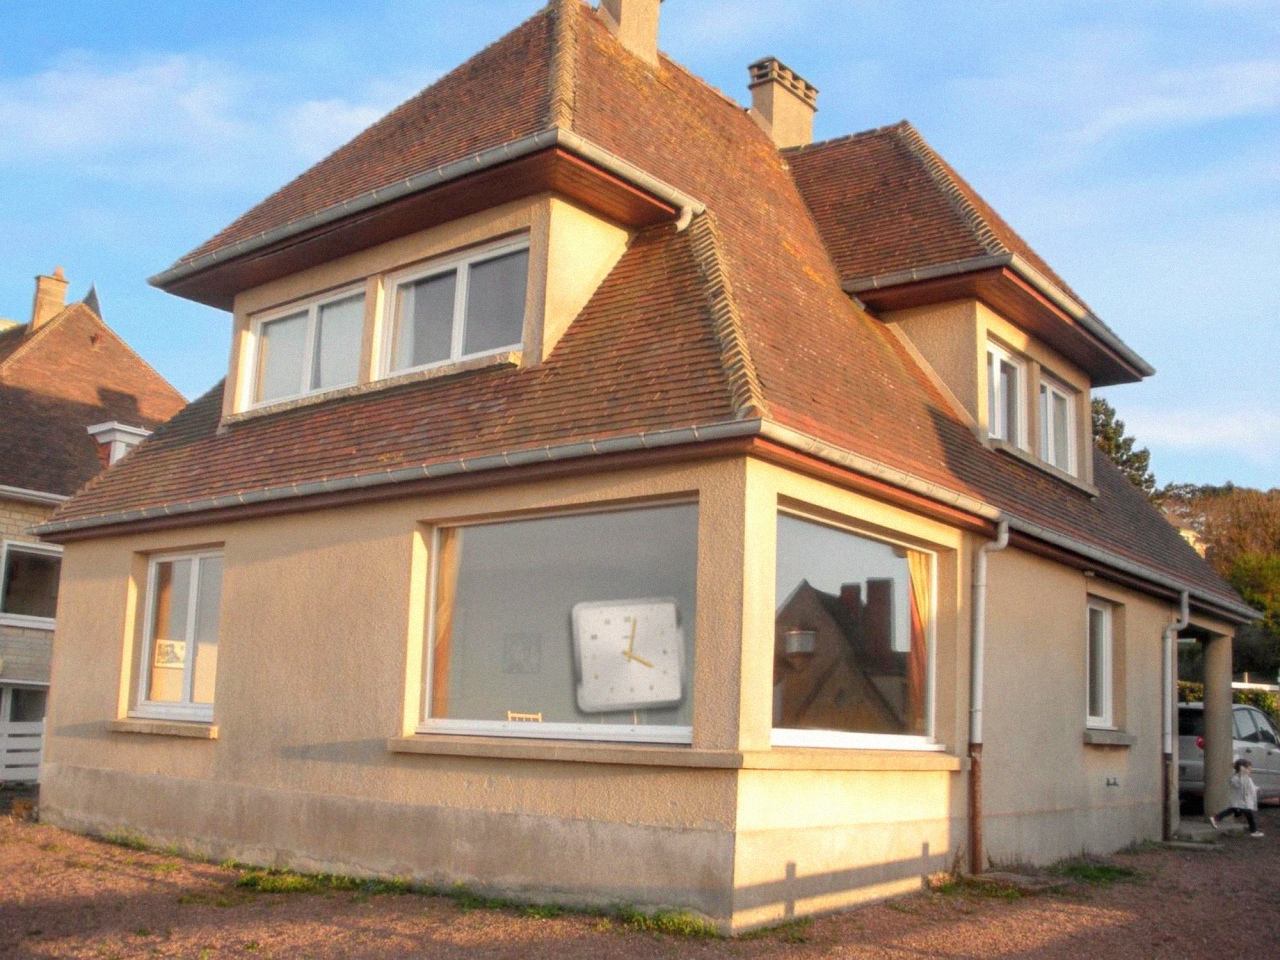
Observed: 4:02
